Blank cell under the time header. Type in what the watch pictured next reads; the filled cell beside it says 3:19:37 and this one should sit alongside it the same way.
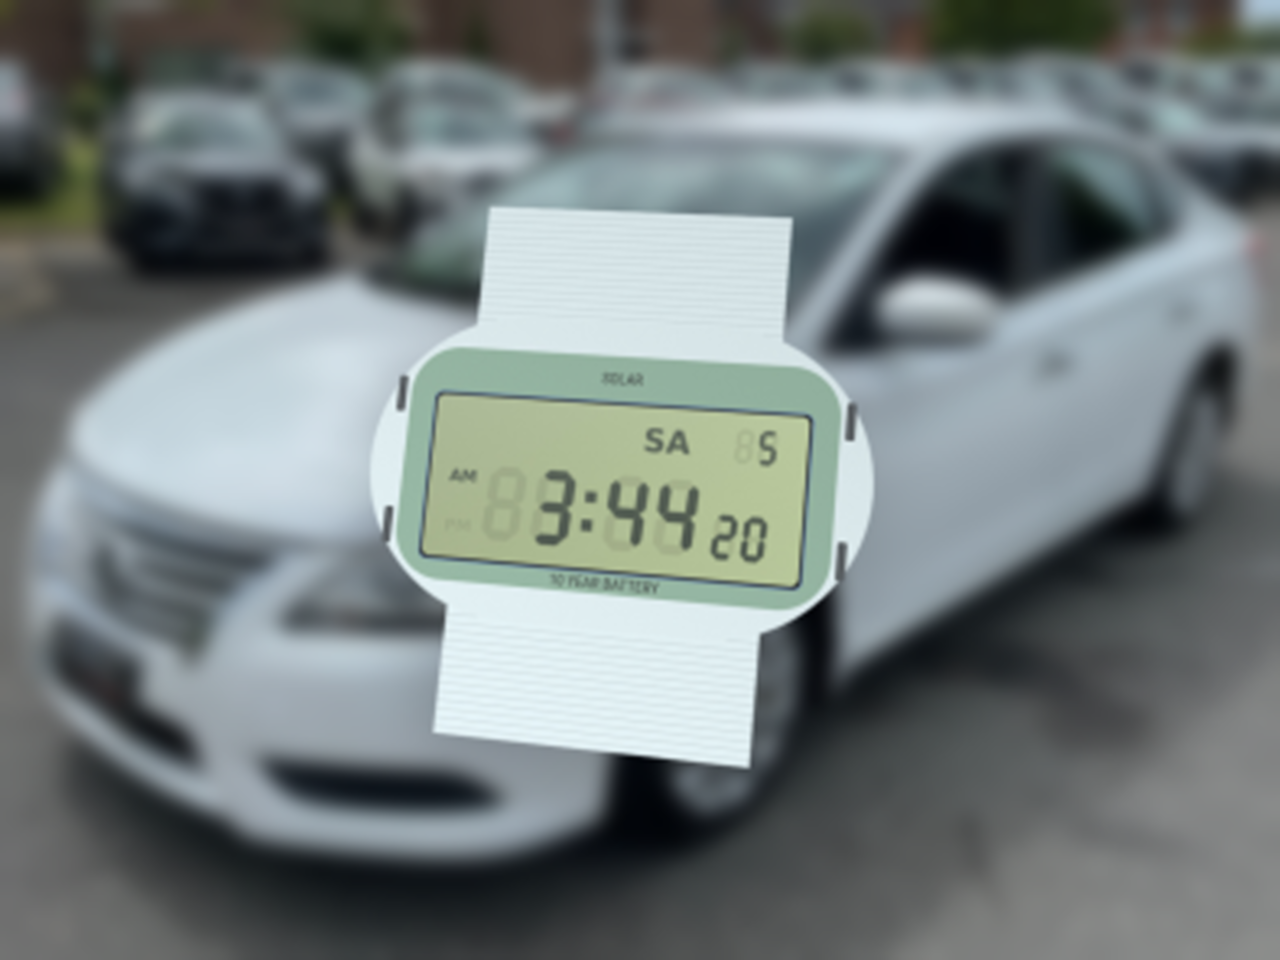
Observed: 3:44:20
